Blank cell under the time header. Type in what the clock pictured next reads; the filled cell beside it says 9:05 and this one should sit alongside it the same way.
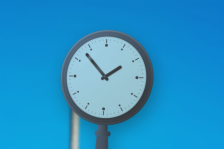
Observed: 1:53
